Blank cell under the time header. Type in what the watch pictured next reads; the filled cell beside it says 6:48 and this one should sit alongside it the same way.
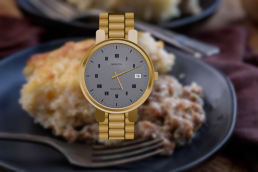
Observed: 5:11
